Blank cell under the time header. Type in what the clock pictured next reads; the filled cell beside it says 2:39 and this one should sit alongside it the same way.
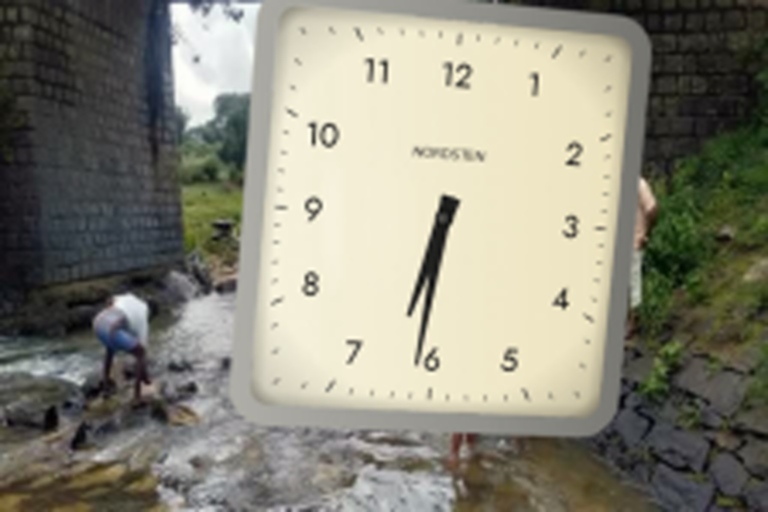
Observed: 6:31
